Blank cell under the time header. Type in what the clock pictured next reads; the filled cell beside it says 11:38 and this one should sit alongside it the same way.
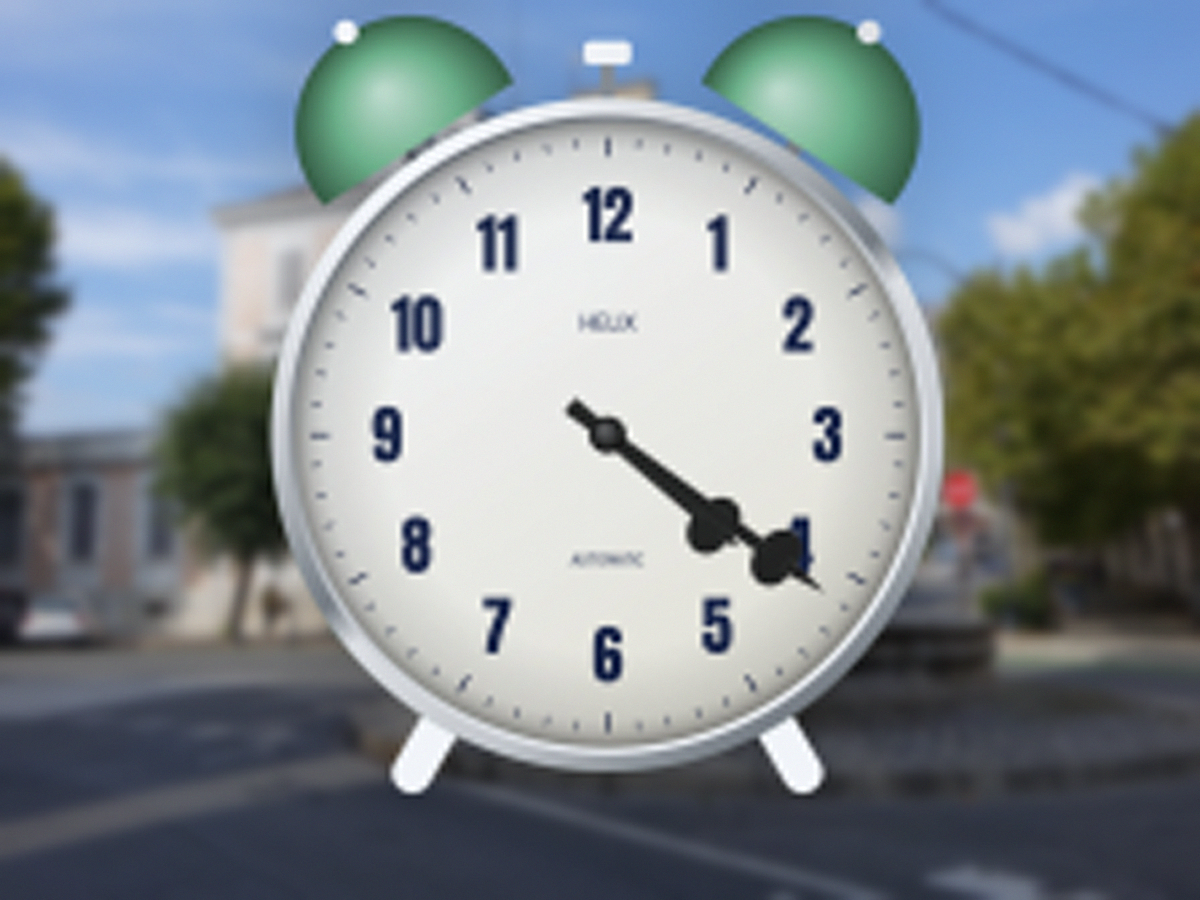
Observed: 4:21
